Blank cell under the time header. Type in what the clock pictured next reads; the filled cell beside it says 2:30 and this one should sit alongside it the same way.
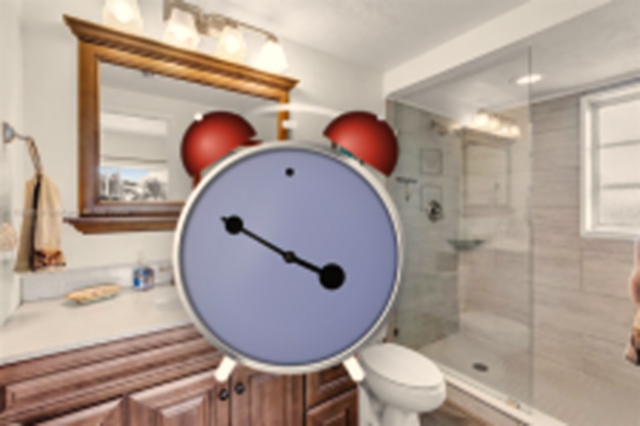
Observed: 3:50
